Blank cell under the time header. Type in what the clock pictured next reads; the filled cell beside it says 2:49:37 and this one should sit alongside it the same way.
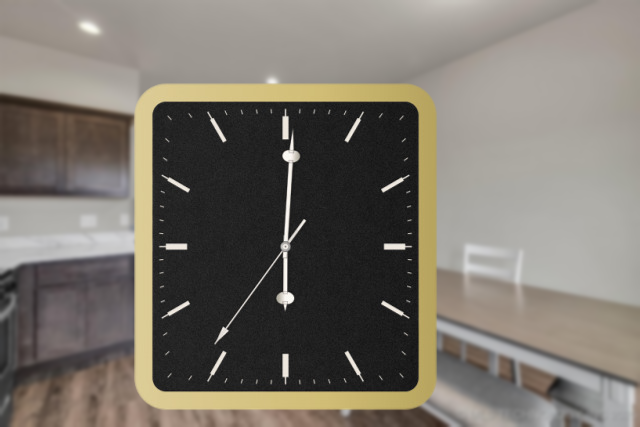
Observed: 6:00:36
